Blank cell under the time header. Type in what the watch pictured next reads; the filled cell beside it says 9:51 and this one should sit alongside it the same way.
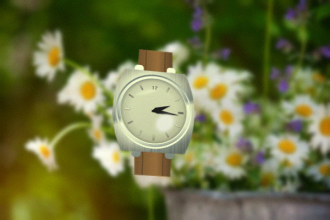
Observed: 2:16
